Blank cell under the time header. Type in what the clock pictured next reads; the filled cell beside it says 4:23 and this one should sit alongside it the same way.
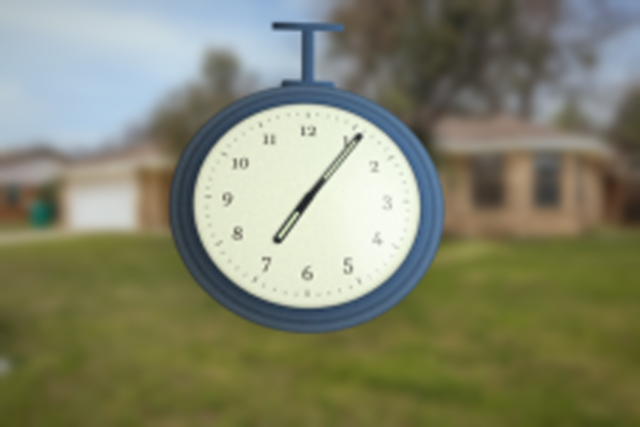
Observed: 7:06
